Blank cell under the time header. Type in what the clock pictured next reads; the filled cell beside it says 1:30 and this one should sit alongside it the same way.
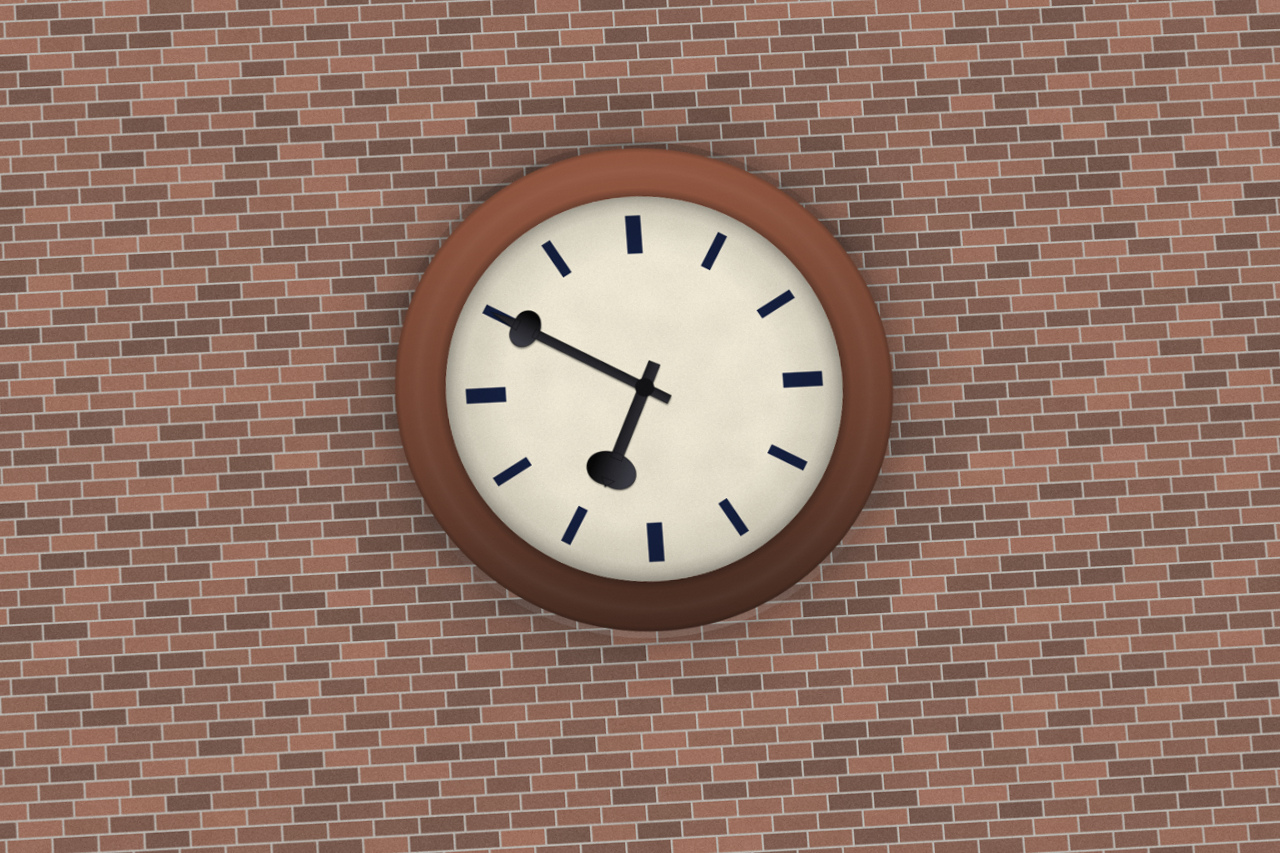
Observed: 6:50
